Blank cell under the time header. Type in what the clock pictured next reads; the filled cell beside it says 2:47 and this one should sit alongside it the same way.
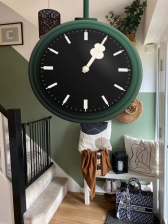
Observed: 1:05
